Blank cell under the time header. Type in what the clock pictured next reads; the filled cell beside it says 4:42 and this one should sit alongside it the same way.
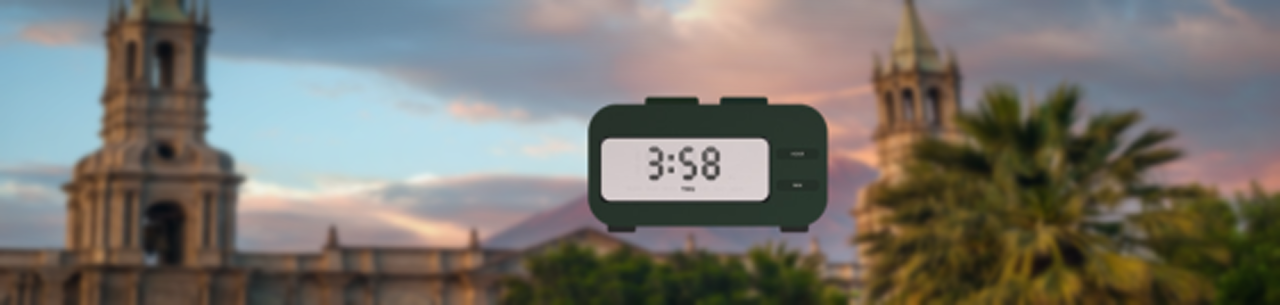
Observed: 3:58
